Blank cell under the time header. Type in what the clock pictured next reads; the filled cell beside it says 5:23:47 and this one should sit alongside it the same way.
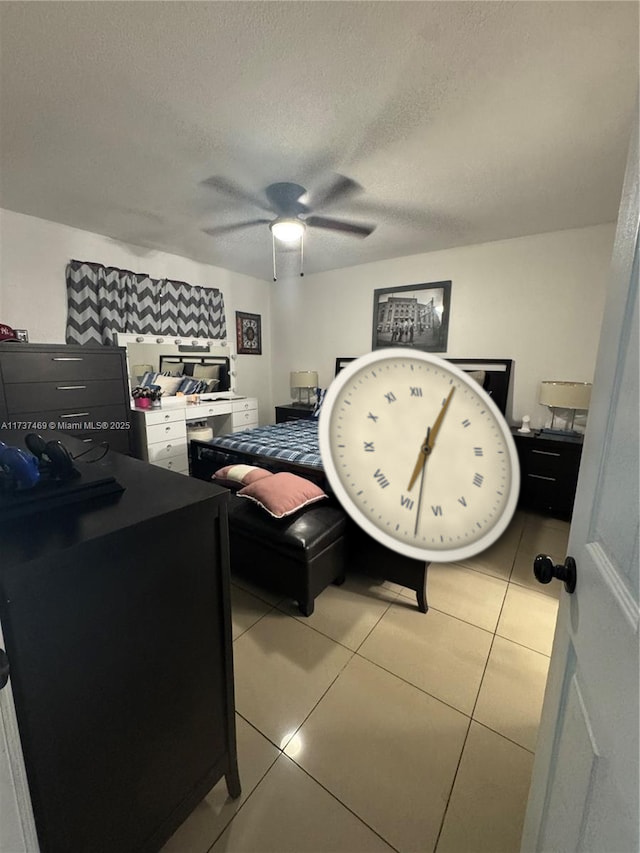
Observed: 7:05:33
